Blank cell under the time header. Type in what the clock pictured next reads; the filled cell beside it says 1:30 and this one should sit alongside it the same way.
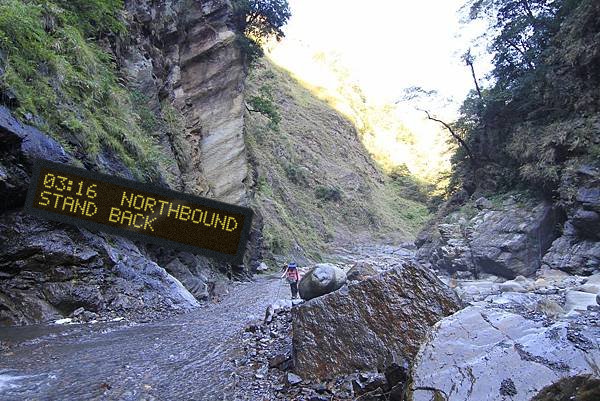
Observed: 3:16
